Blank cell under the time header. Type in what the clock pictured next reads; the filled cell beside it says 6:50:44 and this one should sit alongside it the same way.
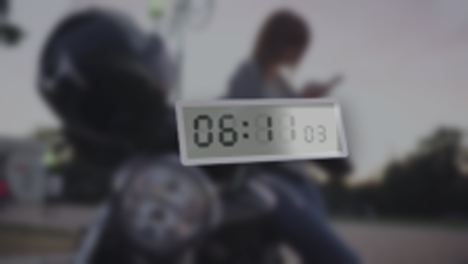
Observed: 6:11:03
